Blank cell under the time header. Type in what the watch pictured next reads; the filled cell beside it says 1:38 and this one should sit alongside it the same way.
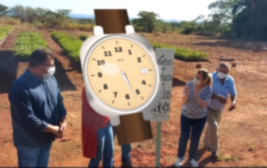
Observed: 5:27
